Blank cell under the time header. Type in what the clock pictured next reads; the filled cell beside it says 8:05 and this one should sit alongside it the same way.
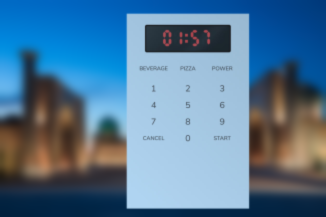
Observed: 1:57
